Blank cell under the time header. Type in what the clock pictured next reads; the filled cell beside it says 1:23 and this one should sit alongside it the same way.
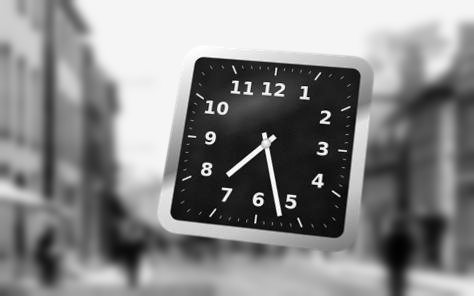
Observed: 7:27
